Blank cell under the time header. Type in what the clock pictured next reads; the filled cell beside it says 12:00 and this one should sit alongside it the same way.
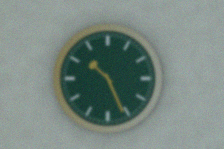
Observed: 10:26
